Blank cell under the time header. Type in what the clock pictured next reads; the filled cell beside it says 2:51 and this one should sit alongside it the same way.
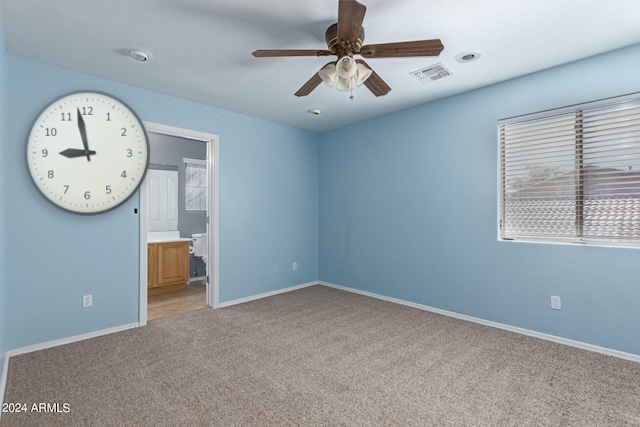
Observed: 8:58
